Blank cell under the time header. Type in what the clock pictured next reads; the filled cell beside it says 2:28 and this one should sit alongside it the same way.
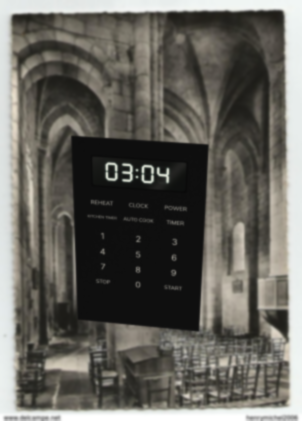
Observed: 3:04
